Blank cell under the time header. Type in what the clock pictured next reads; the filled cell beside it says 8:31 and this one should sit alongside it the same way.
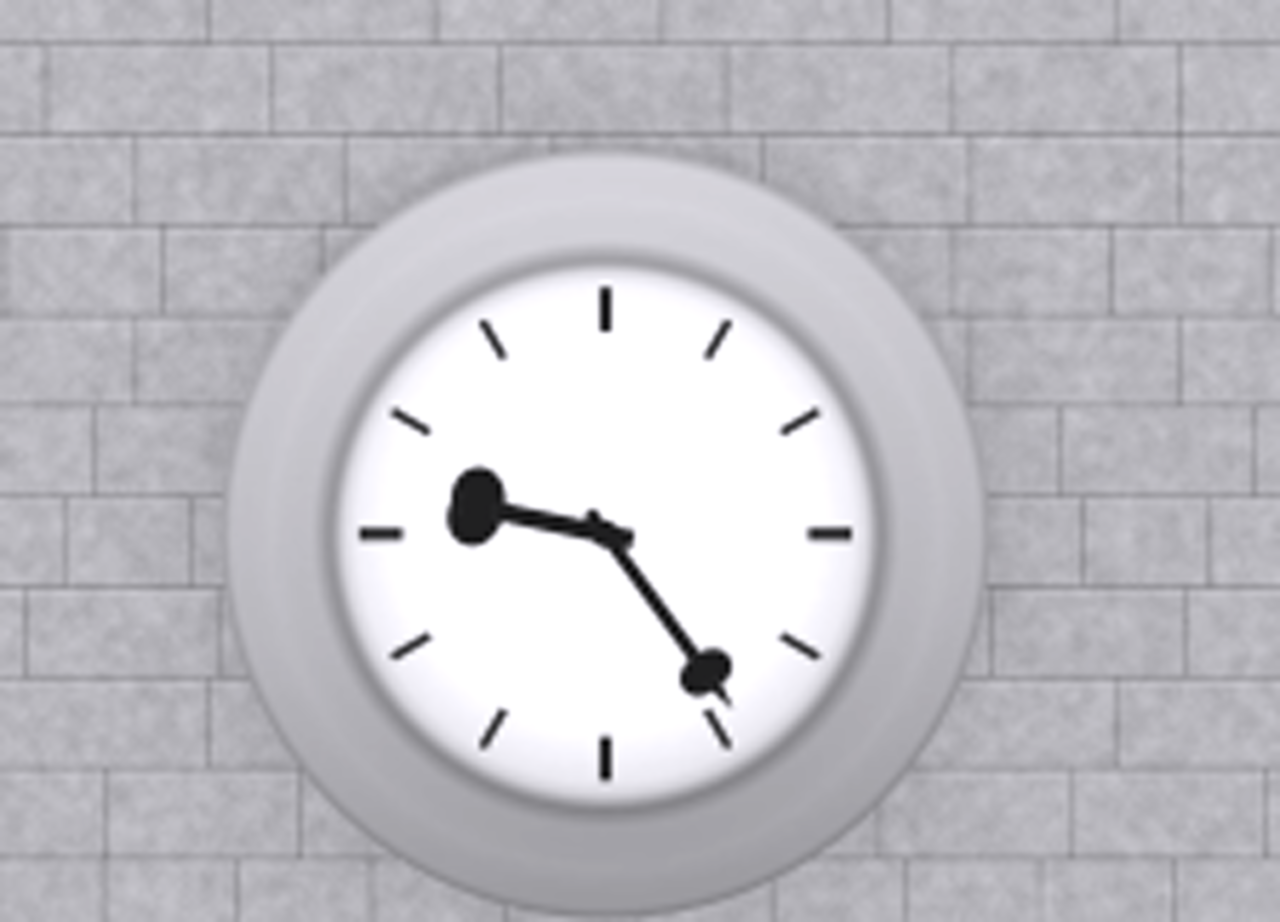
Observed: 9:24
